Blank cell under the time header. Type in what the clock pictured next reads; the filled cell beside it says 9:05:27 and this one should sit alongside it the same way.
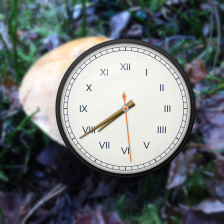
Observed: 7:39:29
